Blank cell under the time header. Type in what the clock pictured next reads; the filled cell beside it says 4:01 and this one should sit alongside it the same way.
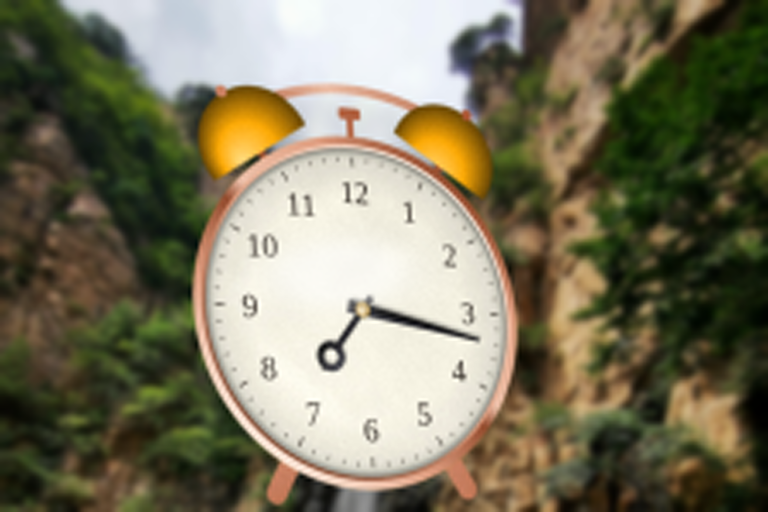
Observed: 7:17
